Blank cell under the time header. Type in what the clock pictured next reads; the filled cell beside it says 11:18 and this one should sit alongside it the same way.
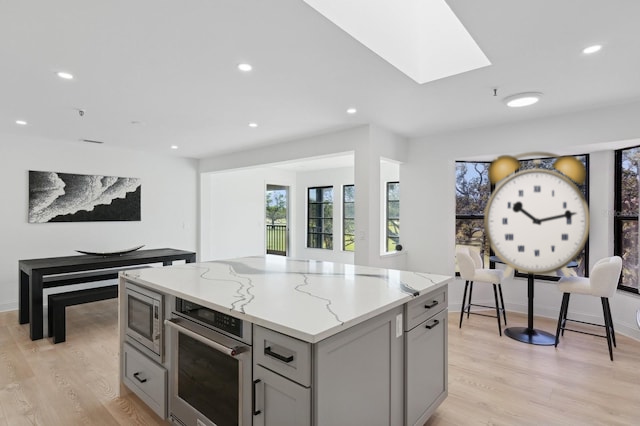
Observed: 10:13
